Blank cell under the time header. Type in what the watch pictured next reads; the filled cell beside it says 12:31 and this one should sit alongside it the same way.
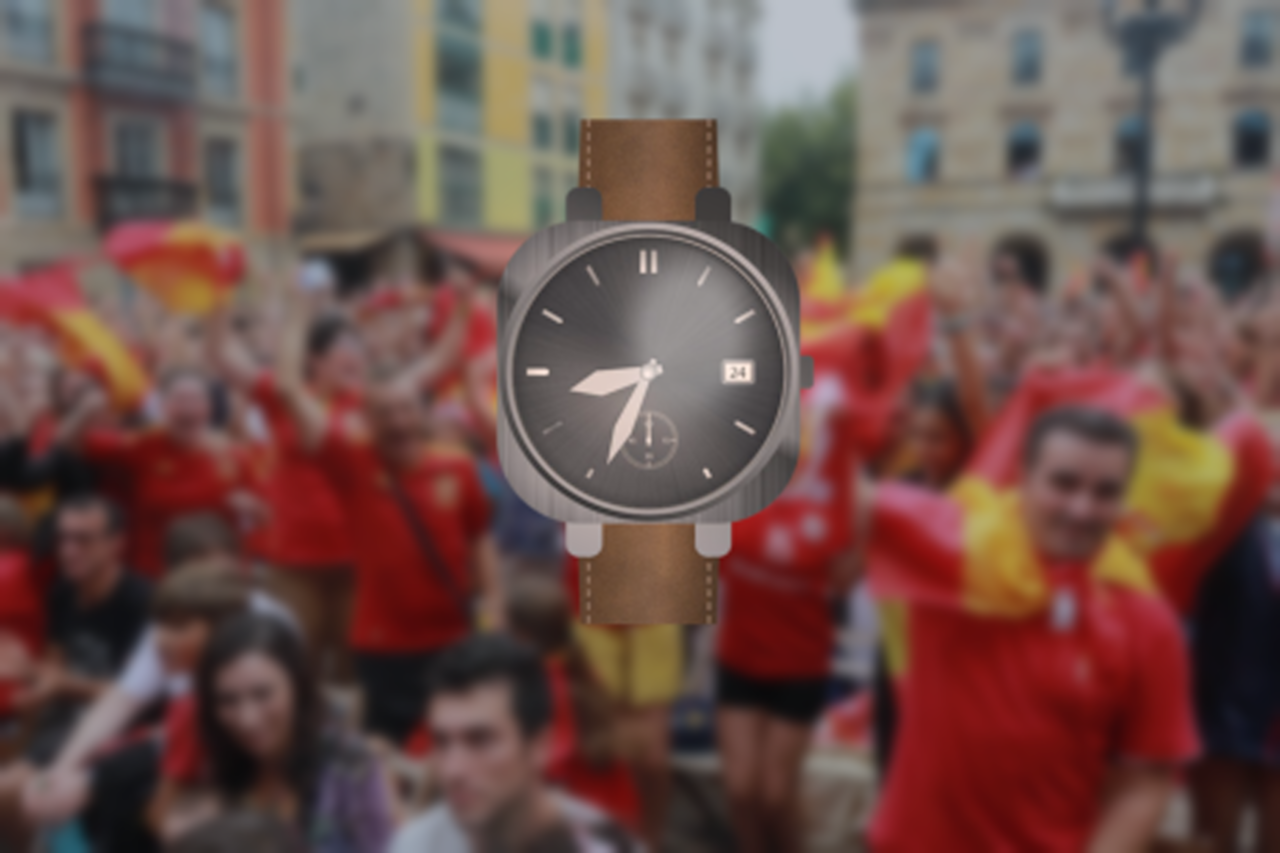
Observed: 8:34
